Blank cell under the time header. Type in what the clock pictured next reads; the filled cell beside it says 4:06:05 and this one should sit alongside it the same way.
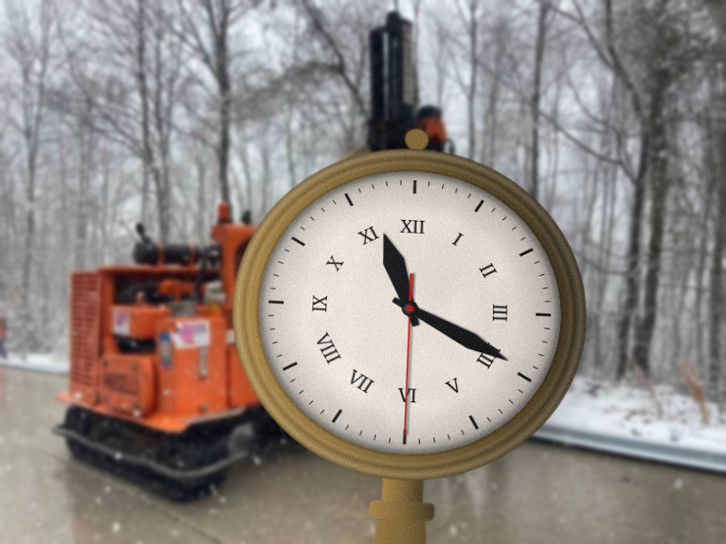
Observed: 11:19:30
